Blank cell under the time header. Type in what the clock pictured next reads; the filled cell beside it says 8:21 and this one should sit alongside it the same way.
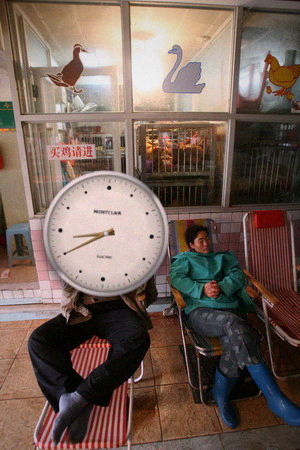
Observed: 8:40
